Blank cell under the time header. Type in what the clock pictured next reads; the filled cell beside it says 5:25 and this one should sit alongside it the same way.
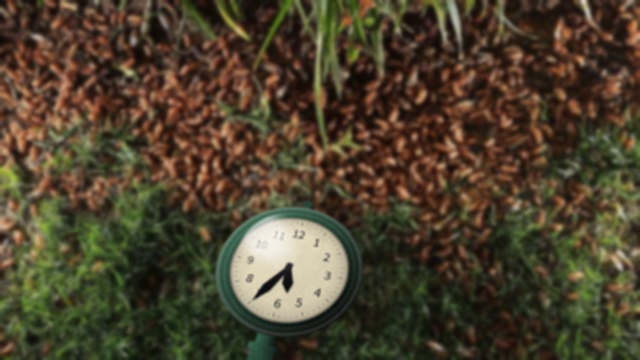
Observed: 5:35
